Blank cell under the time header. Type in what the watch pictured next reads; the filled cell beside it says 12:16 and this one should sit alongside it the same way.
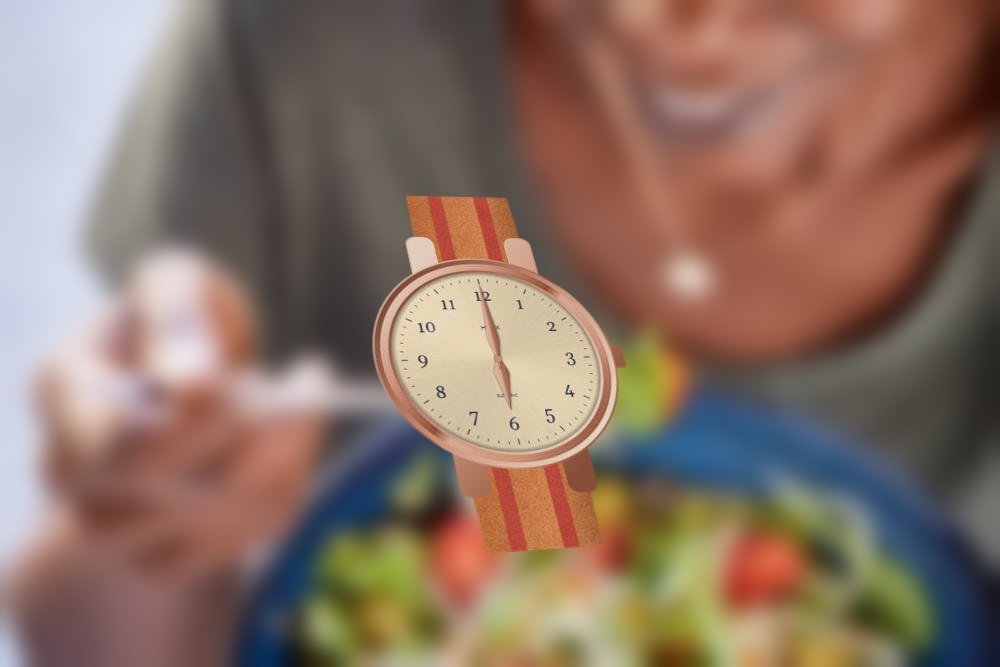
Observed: 6:00
